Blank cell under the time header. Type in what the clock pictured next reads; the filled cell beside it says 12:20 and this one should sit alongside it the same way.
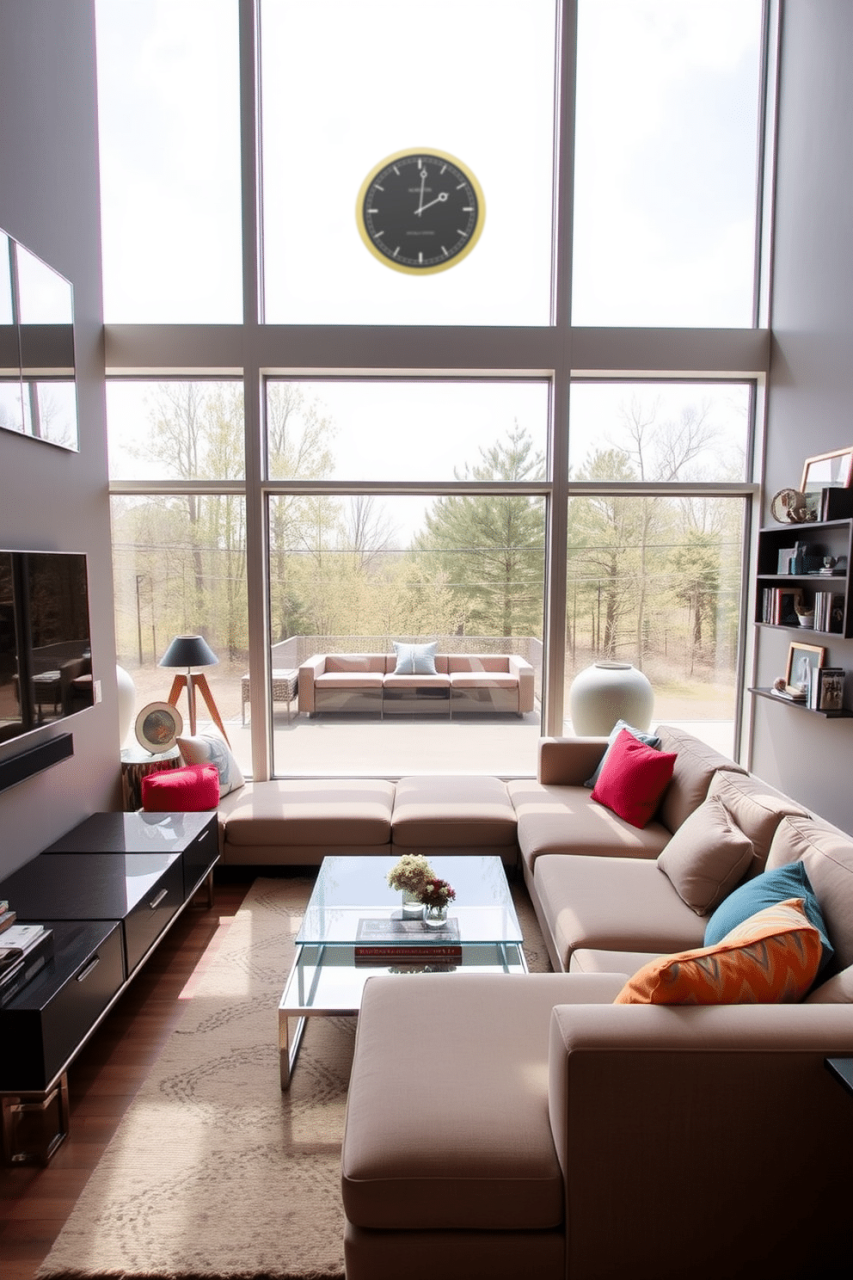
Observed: 2:01
